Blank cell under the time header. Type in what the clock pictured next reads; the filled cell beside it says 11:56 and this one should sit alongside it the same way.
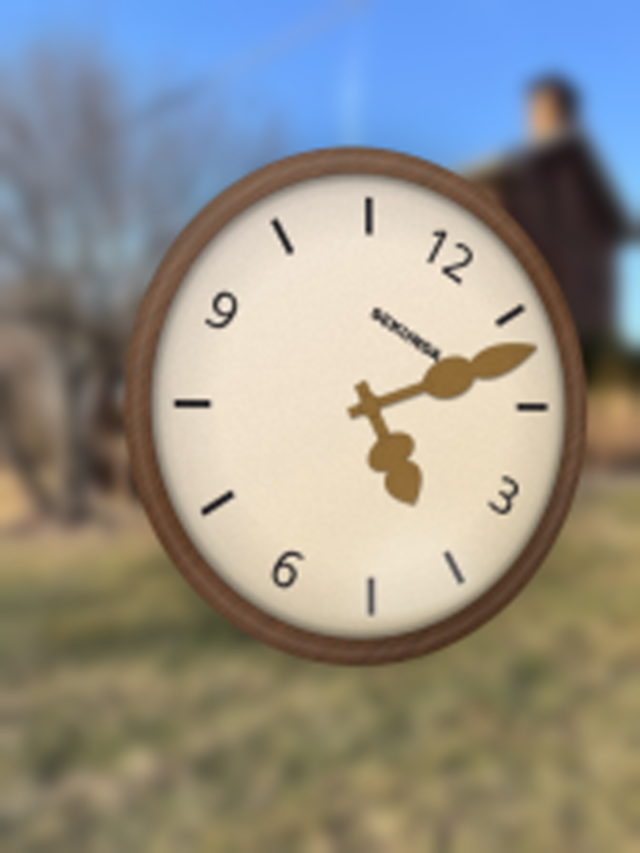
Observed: 4:07
